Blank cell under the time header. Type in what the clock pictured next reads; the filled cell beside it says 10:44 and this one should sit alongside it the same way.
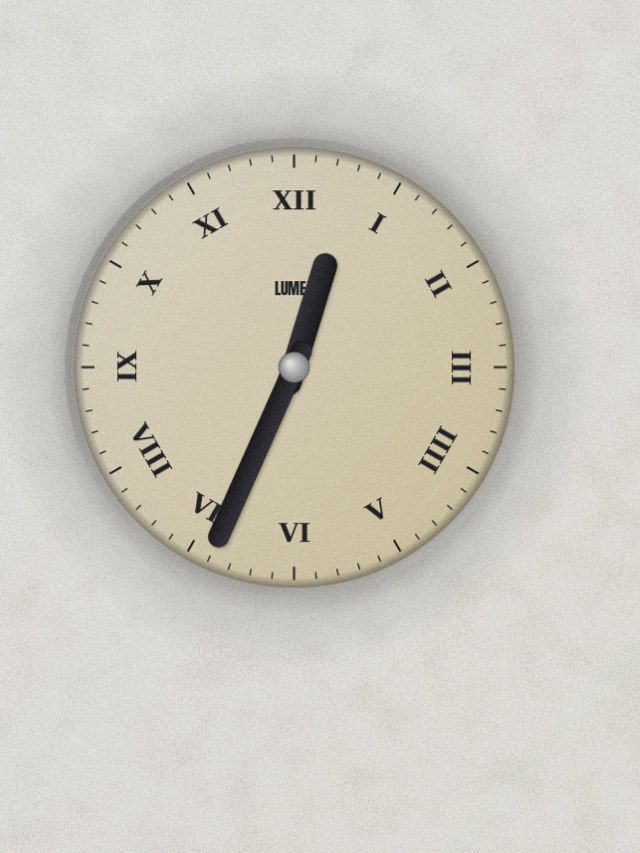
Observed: 12:34
